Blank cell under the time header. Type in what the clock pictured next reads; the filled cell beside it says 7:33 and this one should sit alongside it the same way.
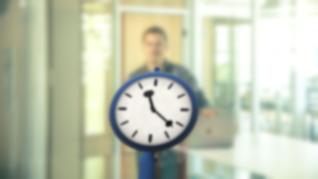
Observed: 11:22
